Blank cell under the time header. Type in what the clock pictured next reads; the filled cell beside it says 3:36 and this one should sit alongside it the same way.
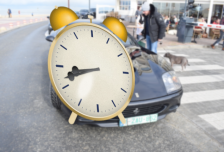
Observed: 8:42
